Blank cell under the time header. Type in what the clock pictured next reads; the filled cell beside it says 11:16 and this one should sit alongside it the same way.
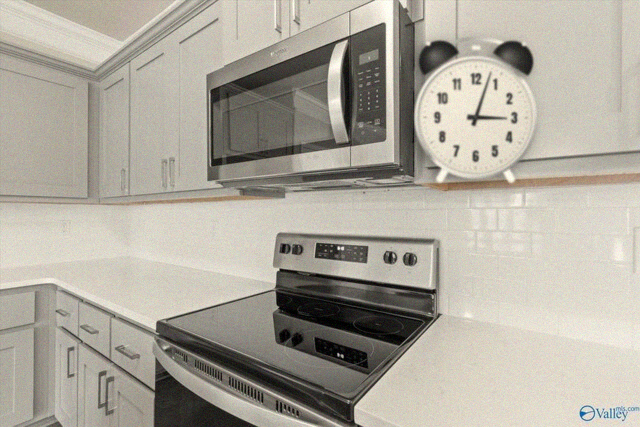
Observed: 3:03
